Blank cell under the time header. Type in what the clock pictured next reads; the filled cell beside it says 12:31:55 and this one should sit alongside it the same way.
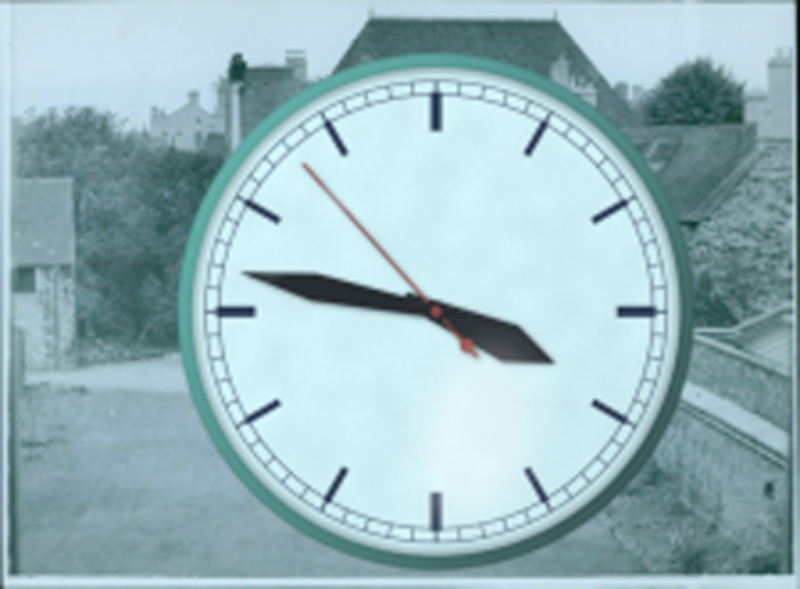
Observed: 3:46:53
